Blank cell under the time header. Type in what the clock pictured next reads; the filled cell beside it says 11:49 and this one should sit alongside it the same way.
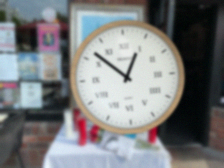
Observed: 12:52
